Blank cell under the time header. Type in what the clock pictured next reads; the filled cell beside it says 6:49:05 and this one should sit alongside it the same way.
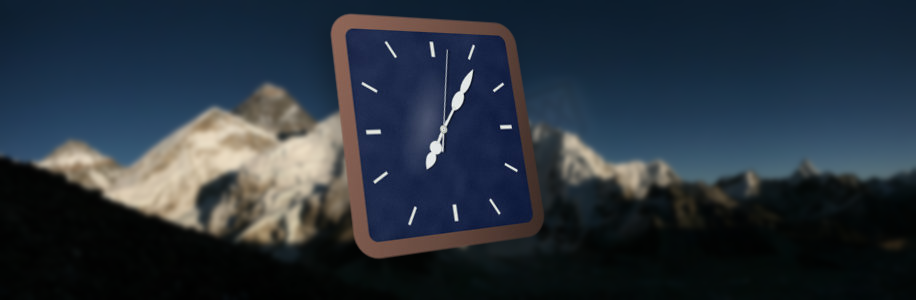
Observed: 7:06:02
